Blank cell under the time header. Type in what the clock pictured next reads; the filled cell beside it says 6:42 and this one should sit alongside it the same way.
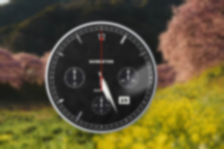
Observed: 5:26
